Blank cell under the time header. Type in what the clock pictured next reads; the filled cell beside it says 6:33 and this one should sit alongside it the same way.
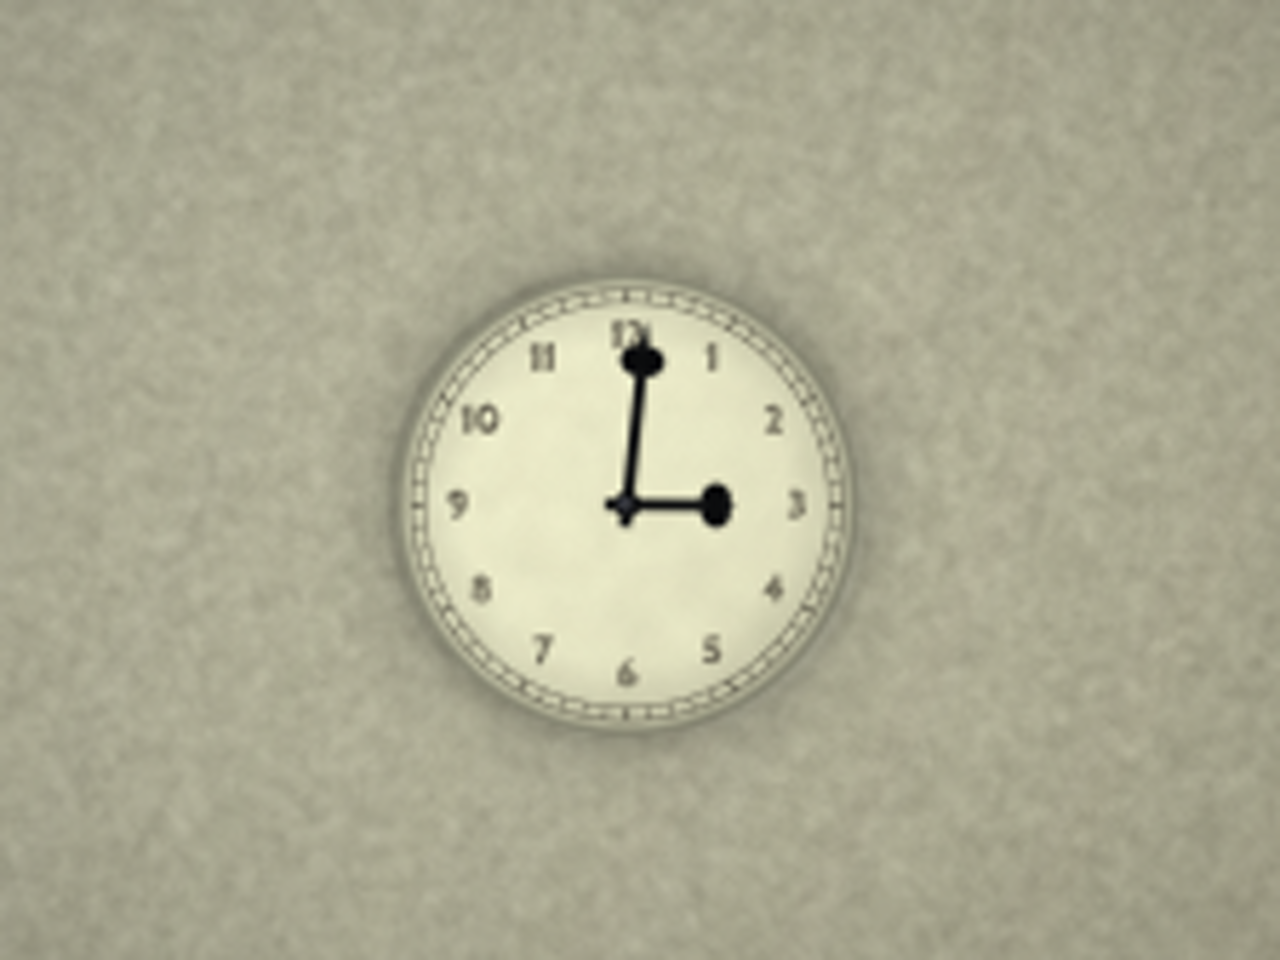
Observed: 3:01
